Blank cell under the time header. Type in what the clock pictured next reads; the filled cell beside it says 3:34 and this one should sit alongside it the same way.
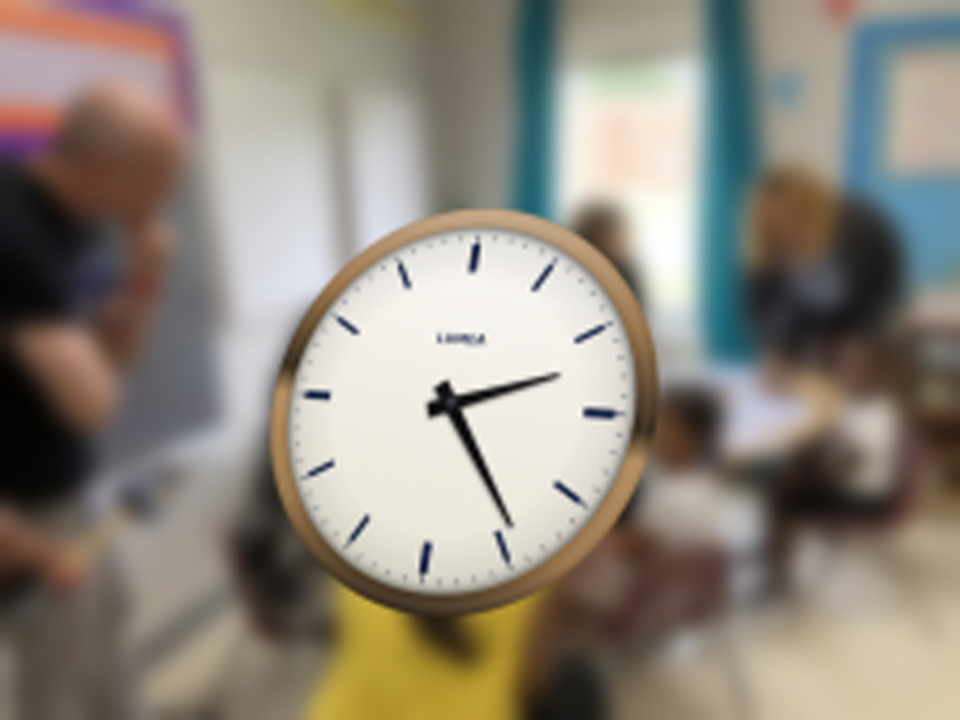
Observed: 2:24
